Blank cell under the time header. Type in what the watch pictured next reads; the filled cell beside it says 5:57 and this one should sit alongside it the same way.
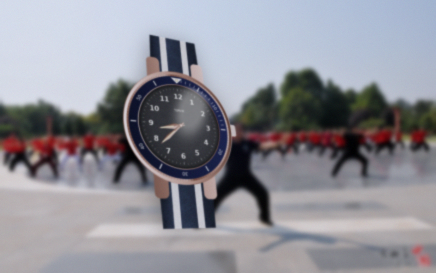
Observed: 8:38
